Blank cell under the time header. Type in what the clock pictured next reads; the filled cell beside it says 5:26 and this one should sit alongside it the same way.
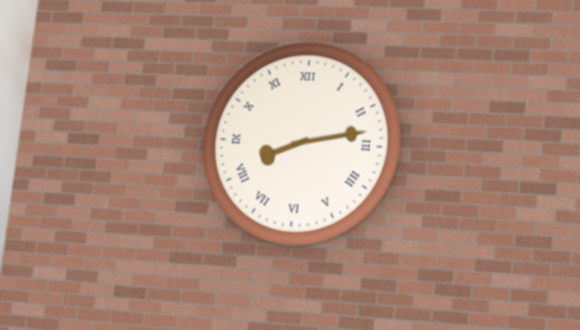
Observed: 8:13
